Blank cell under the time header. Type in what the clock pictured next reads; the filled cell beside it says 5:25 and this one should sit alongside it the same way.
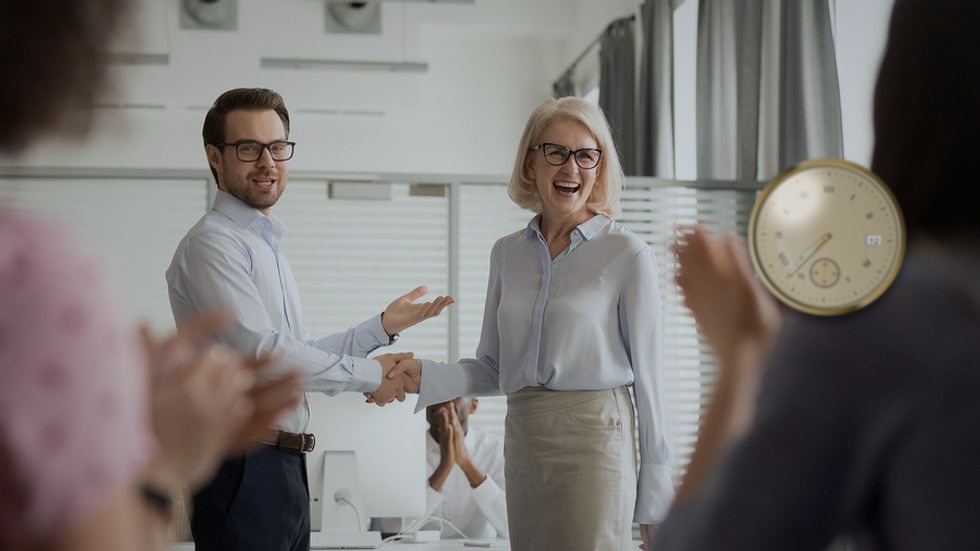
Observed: 7:37
